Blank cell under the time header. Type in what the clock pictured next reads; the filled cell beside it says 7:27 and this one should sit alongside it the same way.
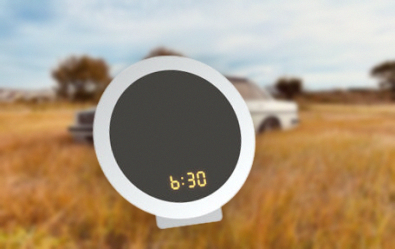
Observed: 6:30
